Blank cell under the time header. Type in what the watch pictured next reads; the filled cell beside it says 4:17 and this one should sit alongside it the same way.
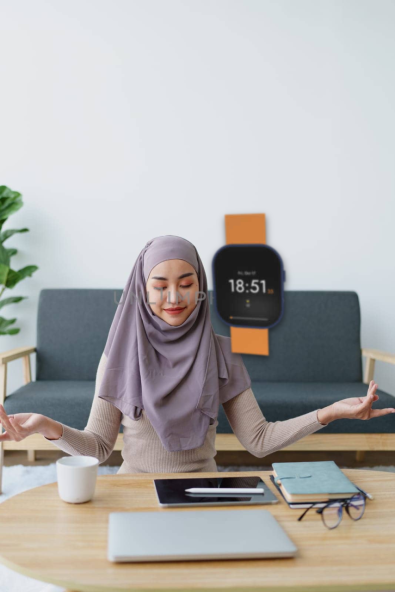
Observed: 18:51
